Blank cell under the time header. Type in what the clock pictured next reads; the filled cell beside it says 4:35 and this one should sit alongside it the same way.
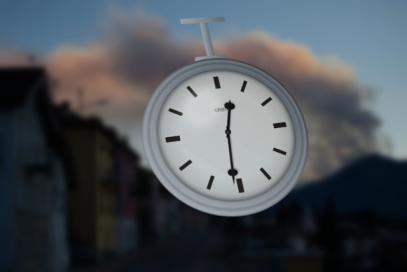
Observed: 12:31
